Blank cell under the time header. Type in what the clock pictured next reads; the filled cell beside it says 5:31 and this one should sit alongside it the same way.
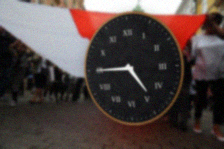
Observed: 4:45
